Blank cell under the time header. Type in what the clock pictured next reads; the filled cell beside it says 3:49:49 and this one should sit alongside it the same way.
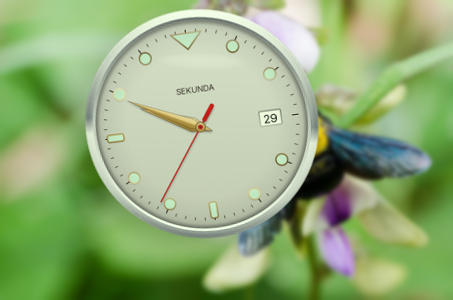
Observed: 9:49:36
